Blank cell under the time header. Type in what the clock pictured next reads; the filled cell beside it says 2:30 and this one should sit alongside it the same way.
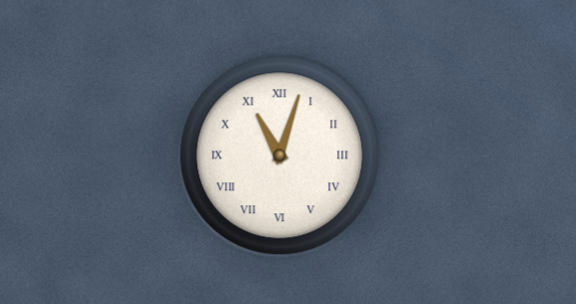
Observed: 11:03
